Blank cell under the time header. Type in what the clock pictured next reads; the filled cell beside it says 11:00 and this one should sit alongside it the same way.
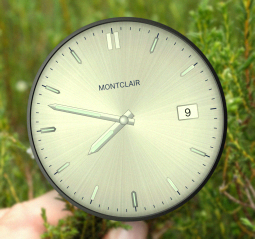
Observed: 7:48
